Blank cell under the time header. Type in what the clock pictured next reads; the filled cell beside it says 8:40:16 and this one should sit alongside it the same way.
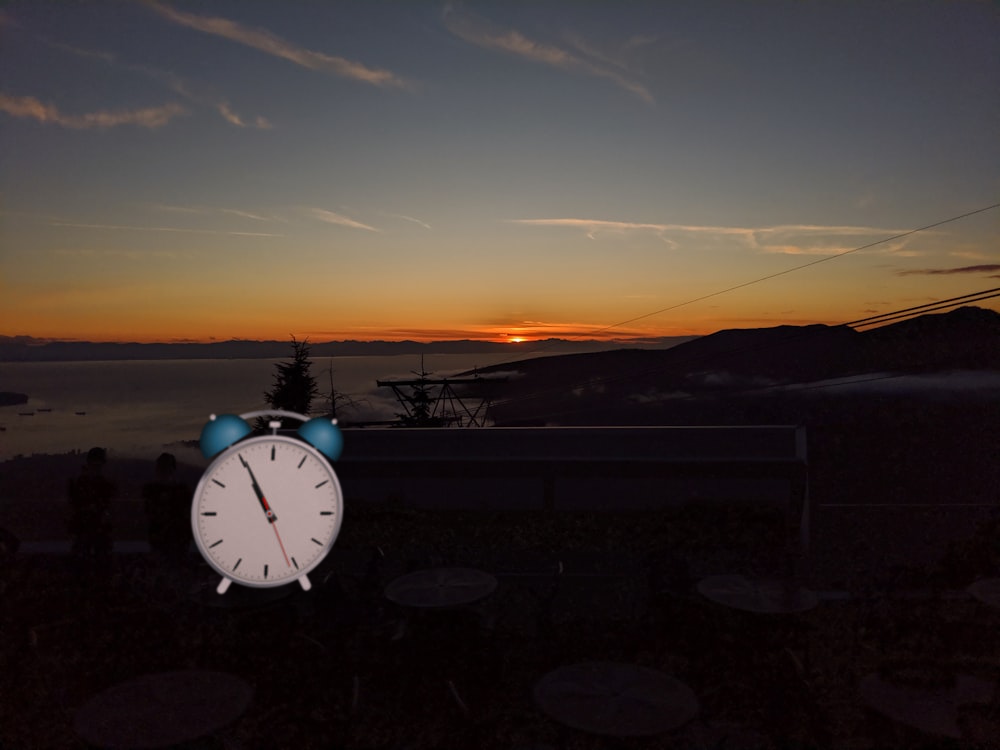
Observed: 10:55:26
